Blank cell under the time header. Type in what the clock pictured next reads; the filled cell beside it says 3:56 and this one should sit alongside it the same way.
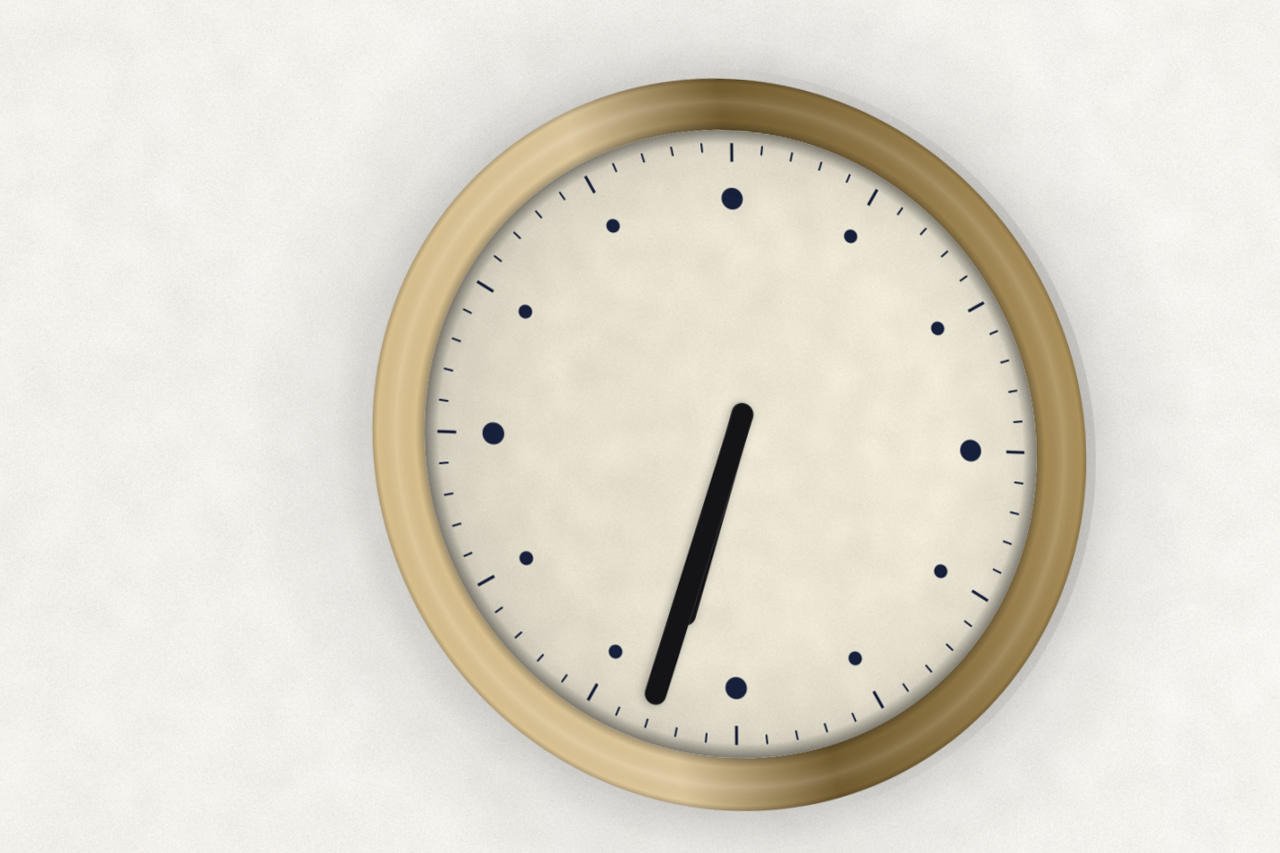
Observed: 6:33
